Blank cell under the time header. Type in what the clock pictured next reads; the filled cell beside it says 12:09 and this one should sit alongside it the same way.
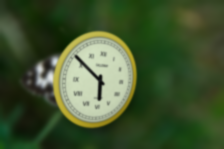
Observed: 5:51
